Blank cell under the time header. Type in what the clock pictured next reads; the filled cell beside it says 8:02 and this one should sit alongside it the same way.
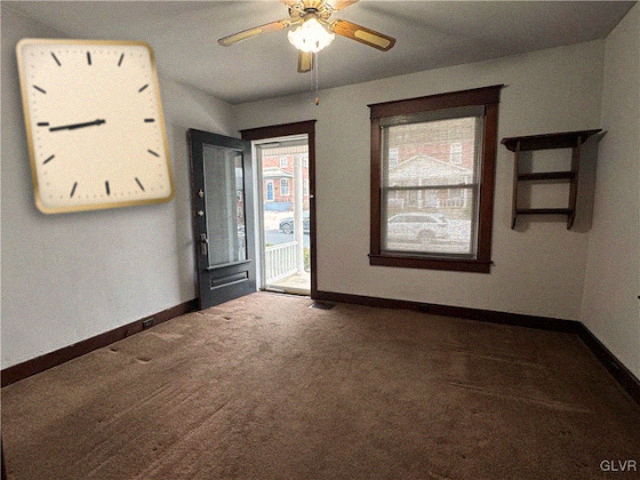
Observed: 8:44
